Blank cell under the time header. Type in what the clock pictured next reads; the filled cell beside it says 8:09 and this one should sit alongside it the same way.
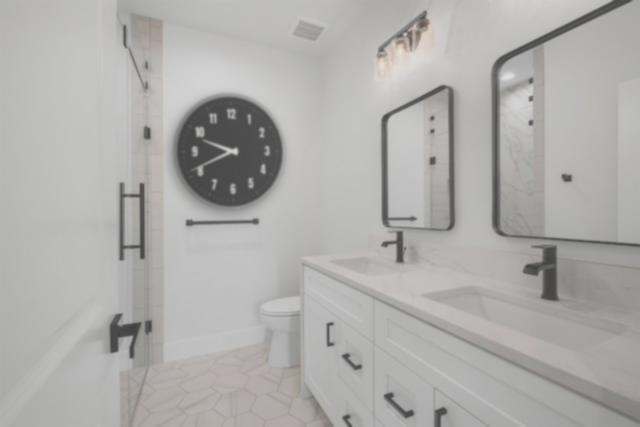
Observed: 9:41
